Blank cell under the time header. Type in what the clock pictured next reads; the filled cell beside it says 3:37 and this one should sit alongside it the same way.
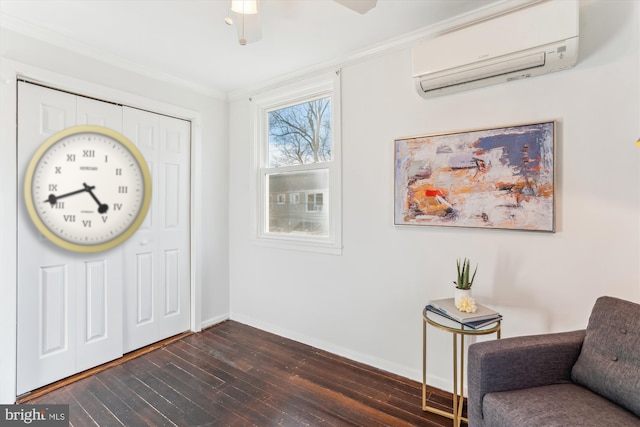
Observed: 4:42
